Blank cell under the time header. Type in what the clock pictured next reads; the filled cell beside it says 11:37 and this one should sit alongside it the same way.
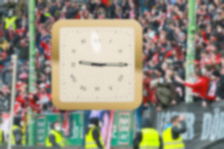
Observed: 9:15
